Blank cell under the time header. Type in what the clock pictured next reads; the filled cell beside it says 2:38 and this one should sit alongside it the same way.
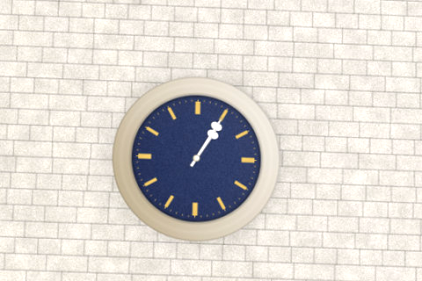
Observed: 1:05
